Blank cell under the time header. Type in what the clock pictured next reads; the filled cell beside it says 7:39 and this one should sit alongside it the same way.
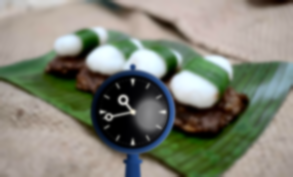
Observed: 10:43
